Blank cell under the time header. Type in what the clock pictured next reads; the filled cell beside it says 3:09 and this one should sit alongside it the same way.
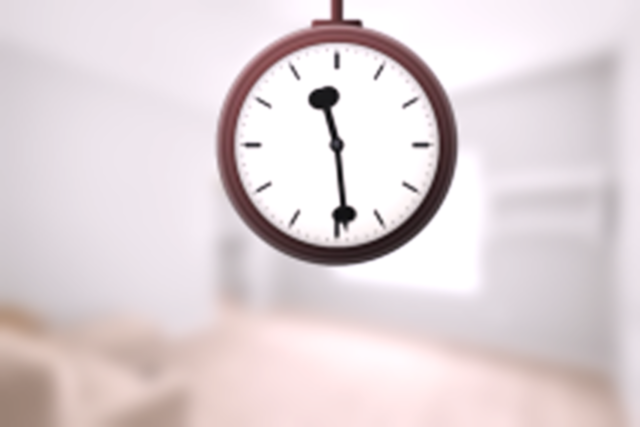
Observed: 11:29
